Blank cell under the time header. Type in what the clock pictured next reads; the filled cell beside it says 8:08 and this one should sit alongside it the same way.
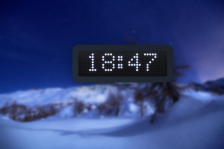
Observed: 18:47
